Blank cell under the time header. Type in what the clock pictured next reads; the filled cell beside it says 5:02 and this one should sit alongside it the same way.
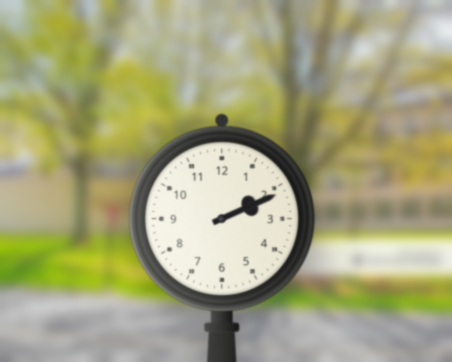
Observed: 2:11
